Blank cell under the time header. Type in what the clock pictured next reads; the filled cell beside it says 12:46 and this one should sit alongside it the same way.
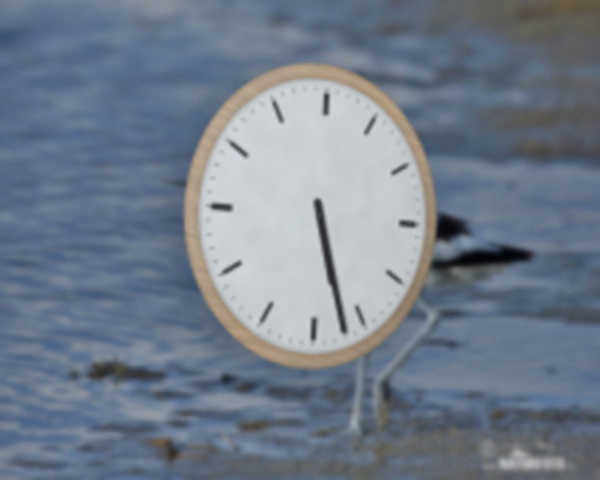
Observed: 5:27
